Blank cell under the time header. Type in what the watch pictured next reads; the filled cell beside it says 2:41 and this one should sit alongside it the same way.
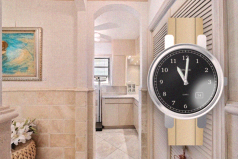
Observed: 11:01
